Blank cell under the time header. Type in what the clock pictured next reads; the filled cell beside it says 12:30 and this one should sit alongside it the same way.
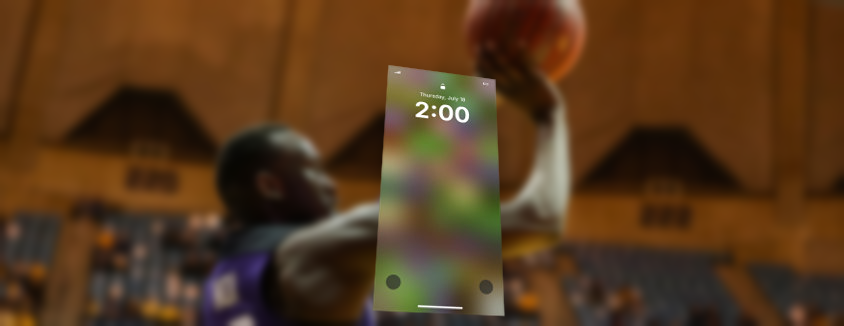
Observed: 2:00
